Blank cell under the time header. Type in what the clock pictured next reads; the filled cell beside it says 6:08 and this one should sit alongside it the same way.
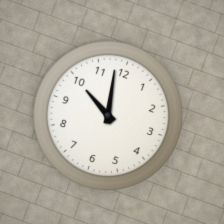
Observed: 9:58
